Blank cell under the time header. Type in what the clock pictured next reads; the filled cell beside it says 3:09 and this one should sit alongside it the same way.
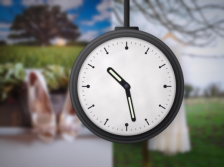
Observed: 10:28
